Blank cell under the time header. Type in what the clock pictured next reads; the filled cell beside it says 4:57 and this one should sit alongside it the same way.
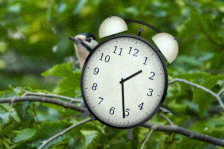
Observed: 1:26
